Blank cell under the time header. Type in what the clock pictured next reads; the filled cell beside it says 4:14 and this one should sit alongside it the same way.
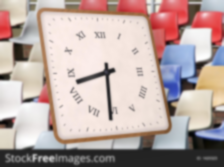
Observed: 8:31
